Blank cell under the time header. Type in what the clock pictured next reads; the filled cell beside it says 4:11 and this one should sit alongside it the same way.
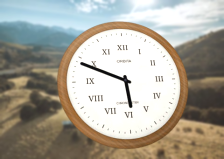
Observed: 5:49
